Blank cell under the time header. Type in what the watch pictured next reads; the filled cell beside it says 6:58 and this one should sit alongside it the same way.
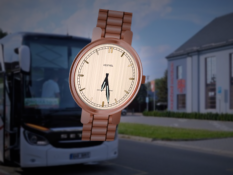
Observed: 6:28
